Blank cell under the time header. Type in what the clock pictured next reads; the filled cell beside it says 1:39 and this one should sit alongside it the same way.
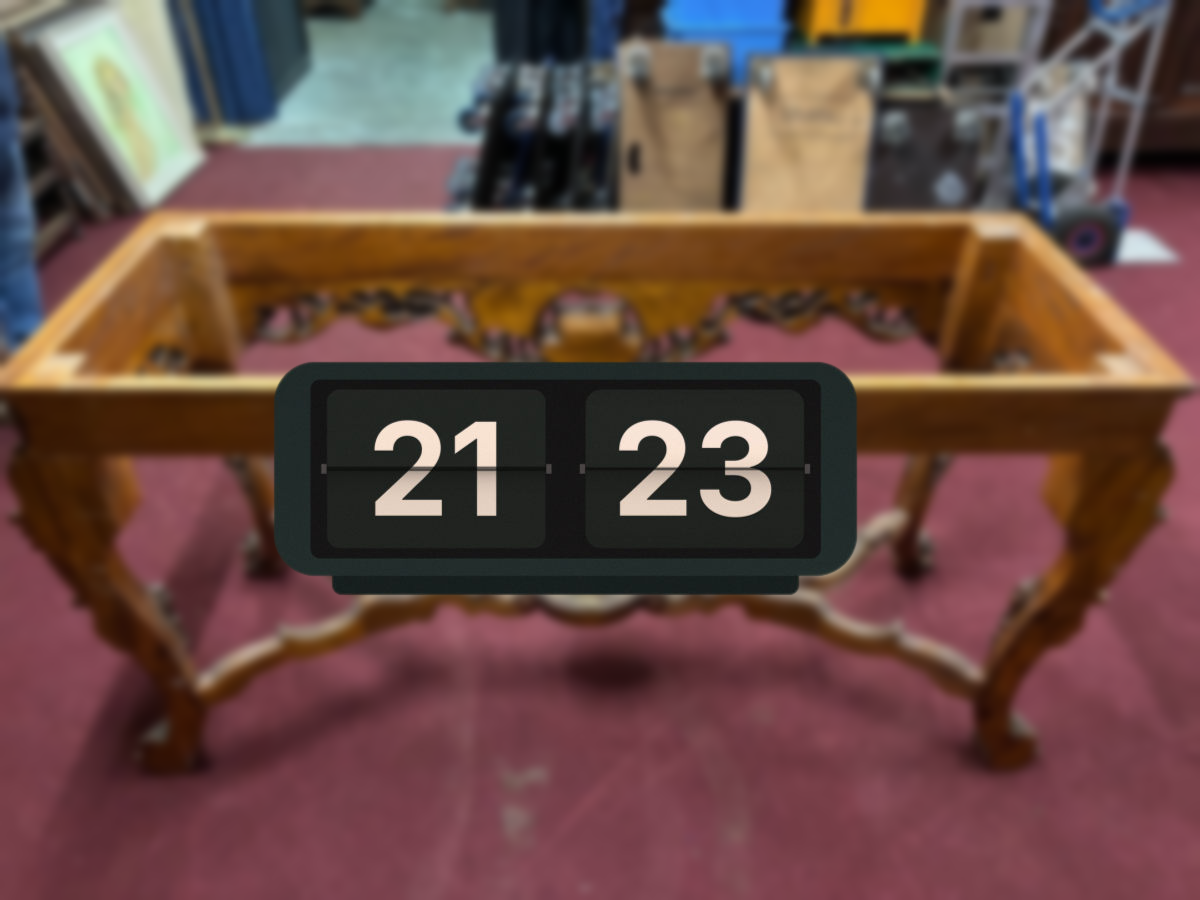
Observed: 21:23
